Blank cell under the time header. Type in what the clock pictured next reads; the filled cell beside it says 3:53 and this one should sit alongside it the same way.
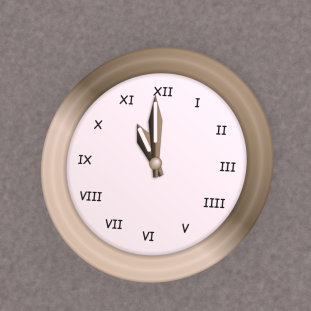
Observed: 10:59
